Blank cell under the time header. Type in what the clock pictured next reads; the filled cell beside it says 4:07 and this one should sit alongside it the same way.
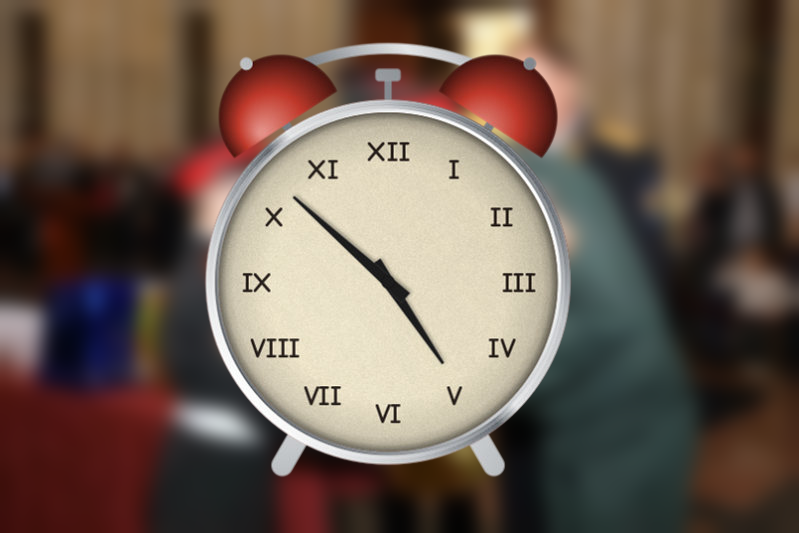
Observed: 4:52
